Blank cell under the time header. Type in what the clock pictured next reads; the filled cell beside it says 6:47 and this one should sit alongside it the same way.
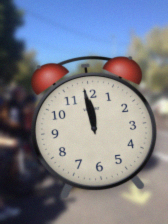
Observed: 11:59
